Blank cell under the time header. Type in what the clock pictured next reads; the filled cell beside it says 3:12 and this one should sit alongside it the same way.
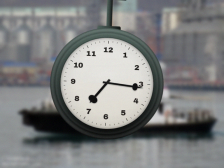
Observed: 7:16
